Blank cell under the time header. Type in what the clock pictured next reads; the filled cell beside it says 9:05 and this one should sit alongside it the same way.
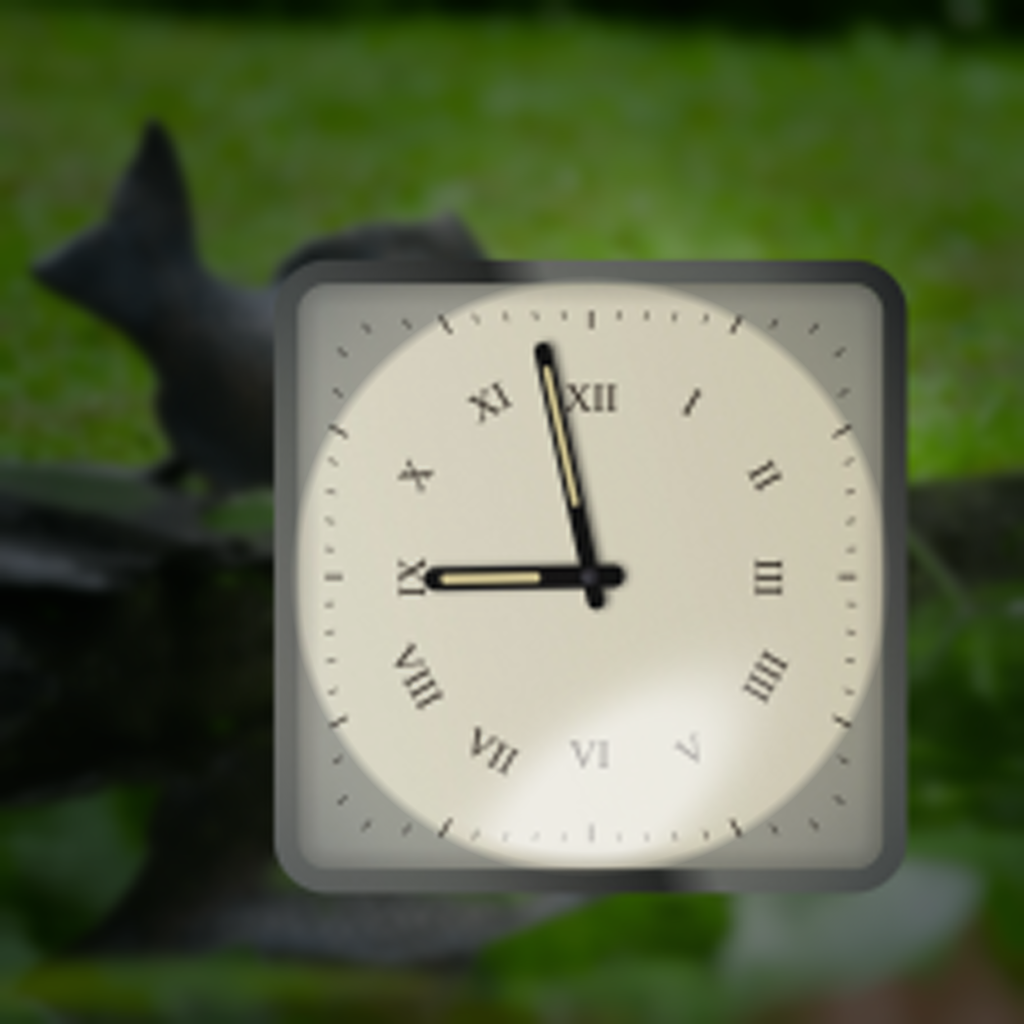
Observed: 8:58
